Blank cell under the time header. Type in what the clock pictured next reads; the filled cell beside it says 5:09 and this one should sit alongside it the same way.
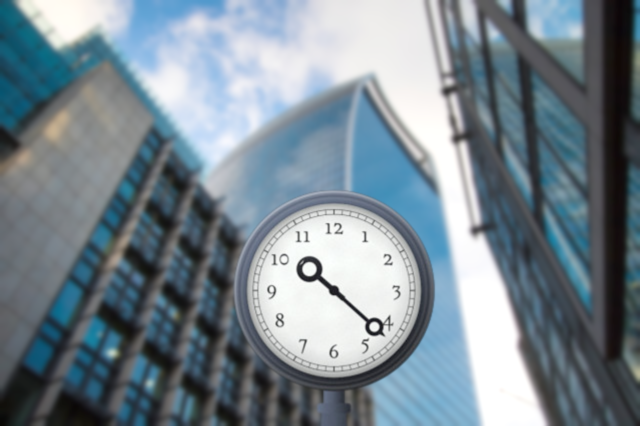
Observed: 10:22
